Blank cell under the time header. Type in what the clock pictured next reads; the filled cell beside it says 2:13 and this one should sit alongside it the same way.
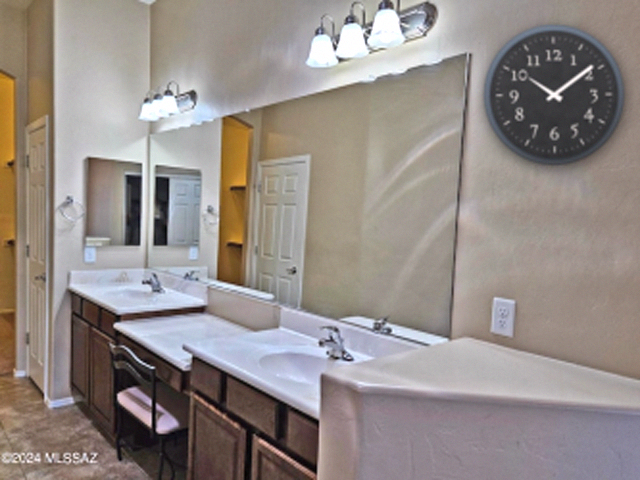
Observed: 10:09
